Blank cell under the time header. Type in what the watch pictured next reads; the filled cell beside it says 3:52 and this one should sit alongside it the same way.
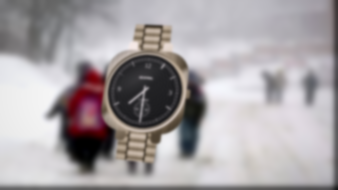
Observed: 7:30
